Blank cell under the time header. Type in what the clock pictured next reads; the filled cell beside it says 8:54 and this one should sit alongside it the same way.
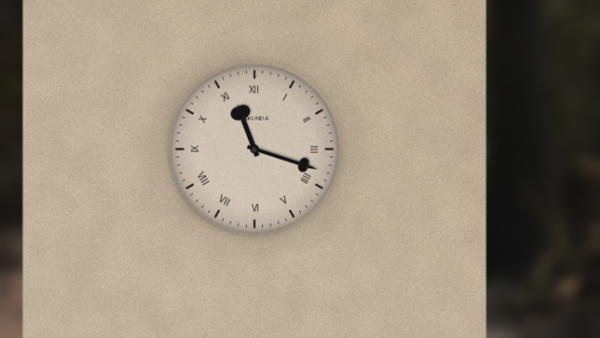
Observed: 11:18
